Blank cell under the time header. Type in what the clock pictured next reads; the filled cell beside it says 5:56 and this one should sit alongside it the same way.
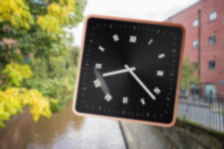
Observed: 8:22
